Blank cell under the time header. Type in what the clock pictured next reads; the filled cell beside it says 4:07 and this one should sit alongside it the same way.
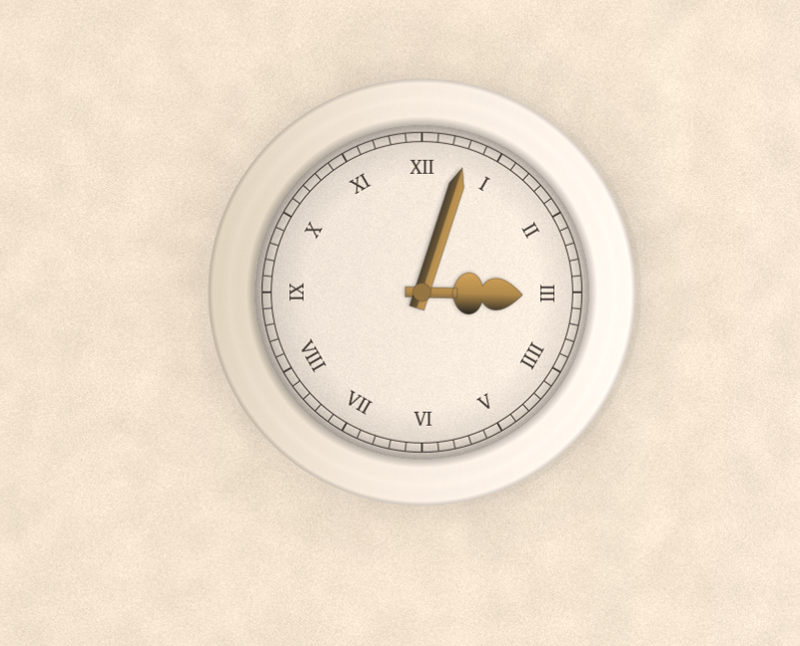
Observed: 3:03
